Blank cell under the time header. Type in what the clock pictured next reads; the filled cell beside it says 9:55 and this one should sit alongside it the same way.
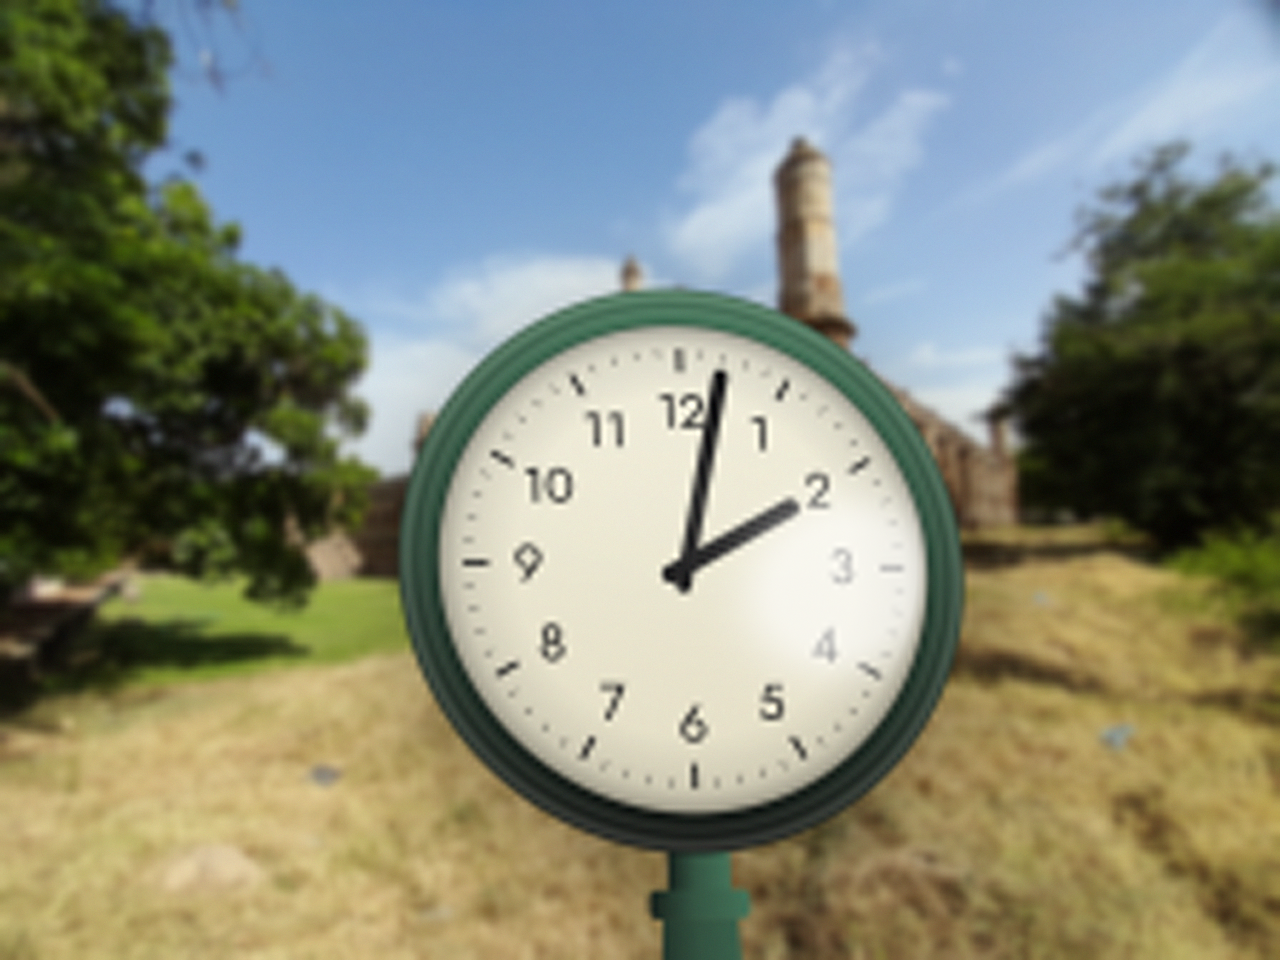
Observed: 2:02
